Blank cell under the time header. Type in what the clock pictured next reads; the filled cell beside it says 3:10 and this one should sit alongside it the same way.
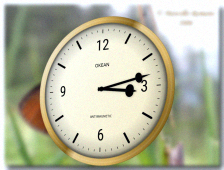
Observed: 3:13
